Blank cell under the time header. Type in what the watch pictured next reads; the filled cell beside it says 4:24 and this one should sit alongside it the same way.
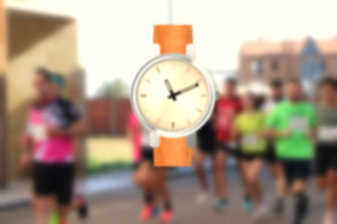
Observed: 11:11
